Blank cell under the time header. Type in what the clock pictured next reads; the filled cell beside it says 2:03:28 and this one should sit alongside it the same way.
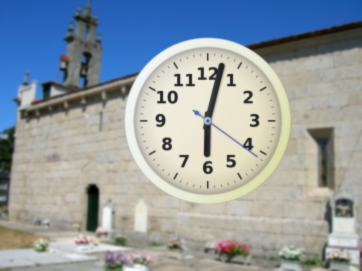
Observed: 6:02:21
